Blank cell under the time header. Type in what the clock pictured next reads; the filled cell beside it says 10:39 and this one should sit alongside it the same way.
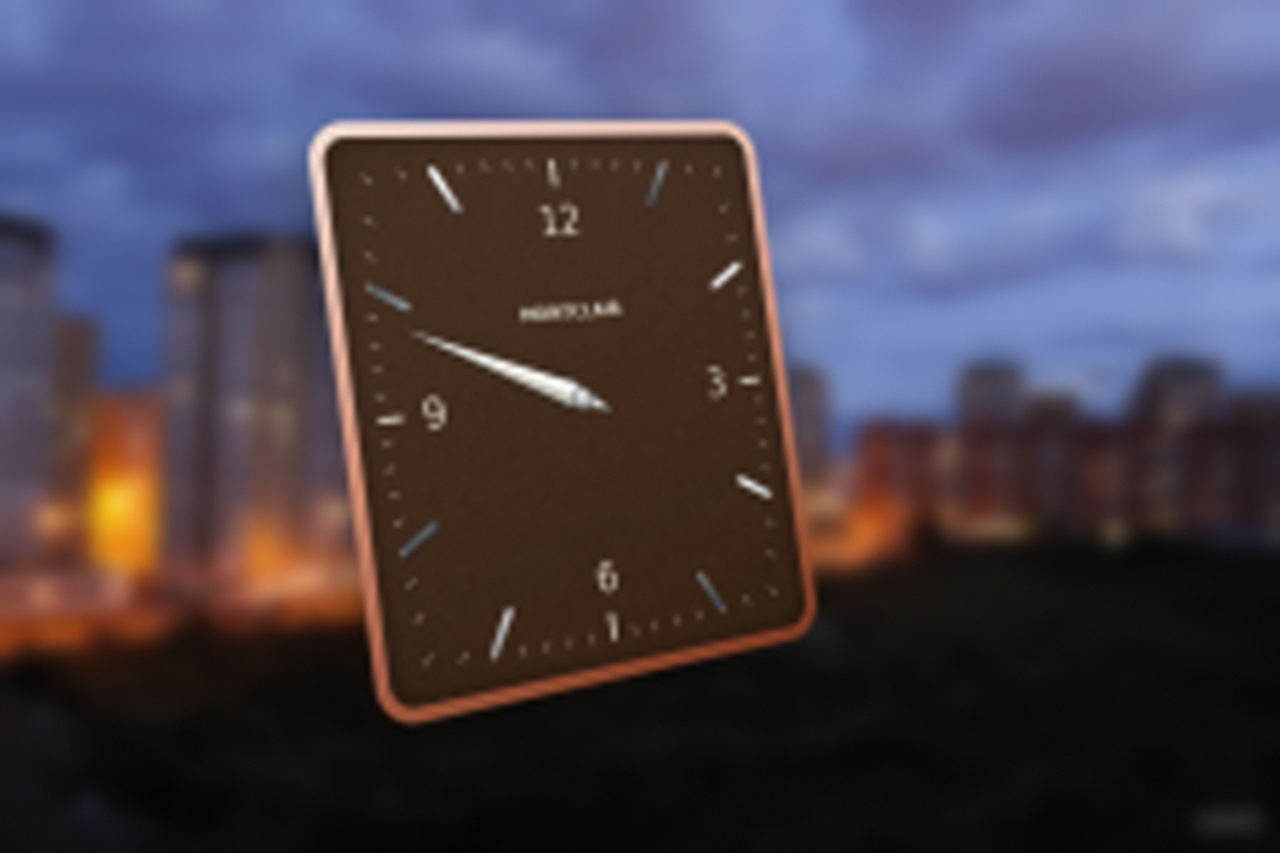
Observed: 9:49
